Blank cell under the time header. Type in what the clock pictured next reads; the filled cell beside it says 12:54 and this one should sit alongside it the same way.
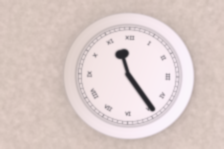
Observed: 11:24
